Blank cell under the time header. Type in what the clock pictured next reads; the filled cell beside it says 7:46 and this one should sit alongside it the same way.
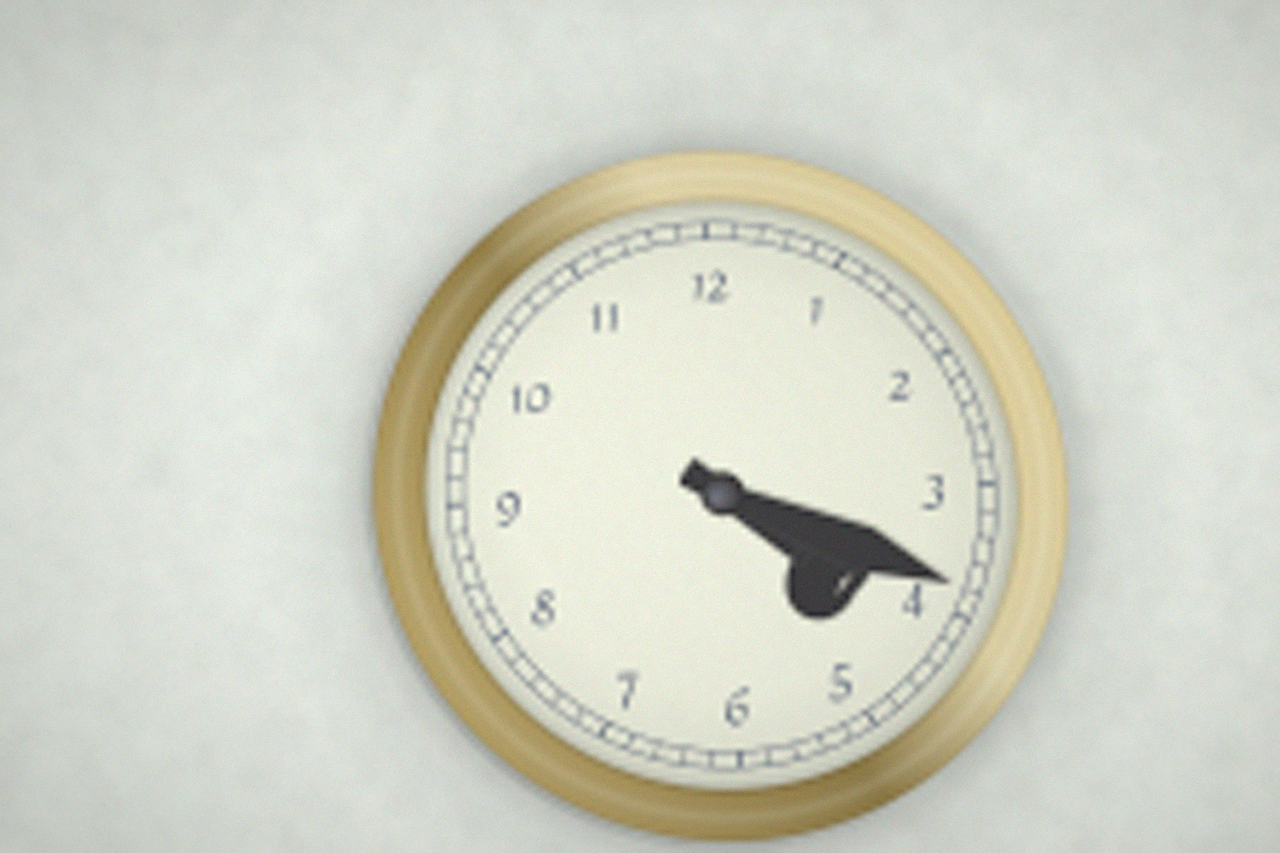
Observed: 4:19
